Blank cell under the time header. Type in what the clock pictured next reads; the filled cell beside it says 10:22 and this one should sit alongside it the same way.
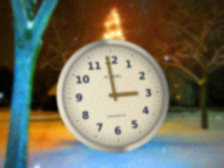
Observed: 2:59
